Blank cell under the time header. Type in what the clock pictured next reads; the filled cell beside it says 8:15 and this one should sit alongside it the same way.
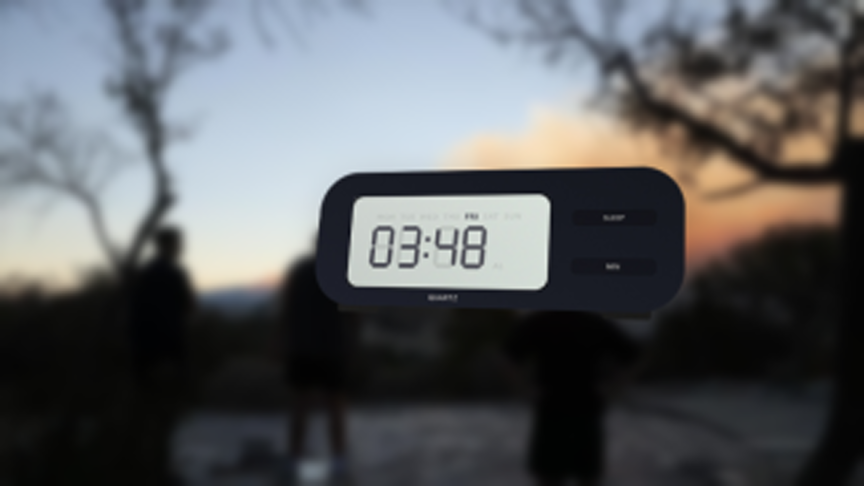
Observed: 3:48
